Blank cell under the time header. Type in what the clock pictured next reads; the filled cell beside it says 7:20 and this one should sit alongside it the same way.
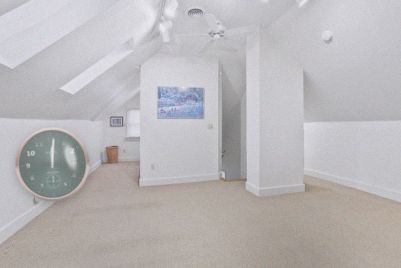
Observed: 12:01
